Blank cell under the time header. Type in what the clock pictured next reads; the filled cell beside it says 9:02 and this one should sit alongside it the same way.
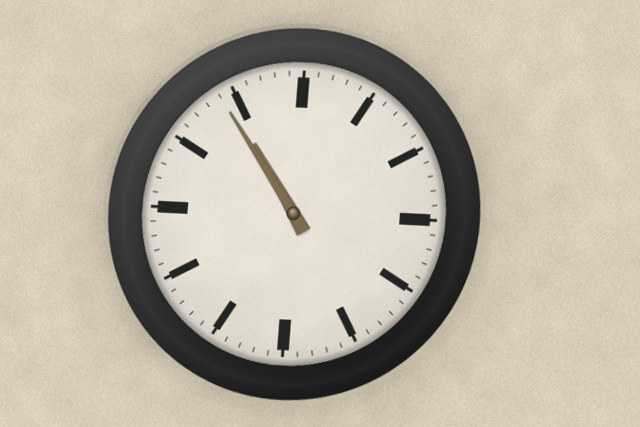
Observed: 10:54
